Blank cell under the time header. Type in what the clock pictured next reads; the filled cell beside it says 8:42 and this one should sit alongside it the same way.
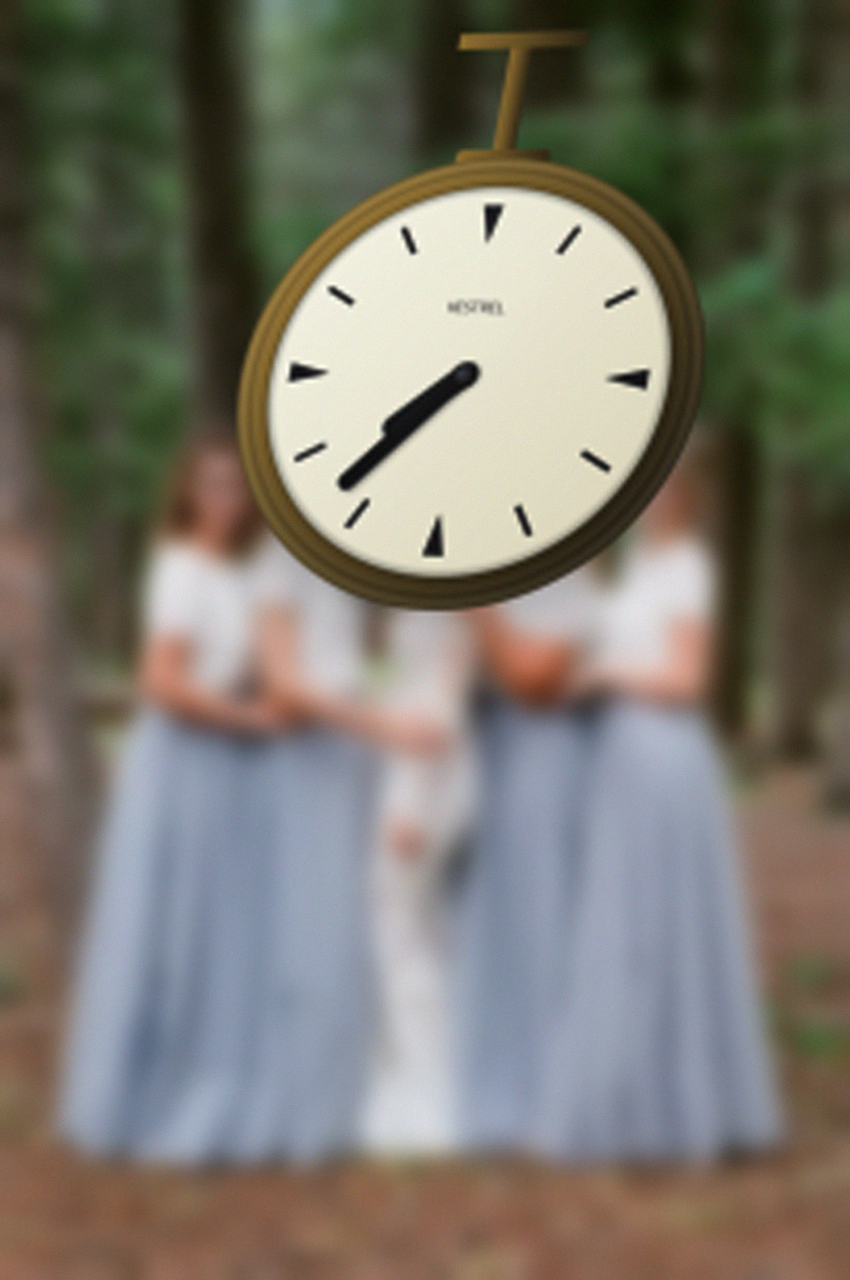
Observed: 7:37
